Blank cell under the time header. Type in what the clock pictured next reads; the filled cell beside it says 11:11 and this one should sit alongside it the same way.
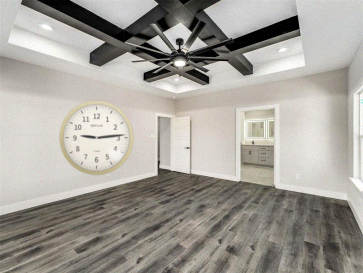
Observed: 9:14
